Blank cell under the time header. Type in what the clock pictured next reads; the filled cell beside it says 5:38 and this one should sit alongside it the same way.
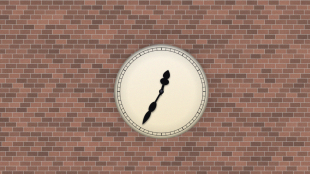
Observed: 12:35
